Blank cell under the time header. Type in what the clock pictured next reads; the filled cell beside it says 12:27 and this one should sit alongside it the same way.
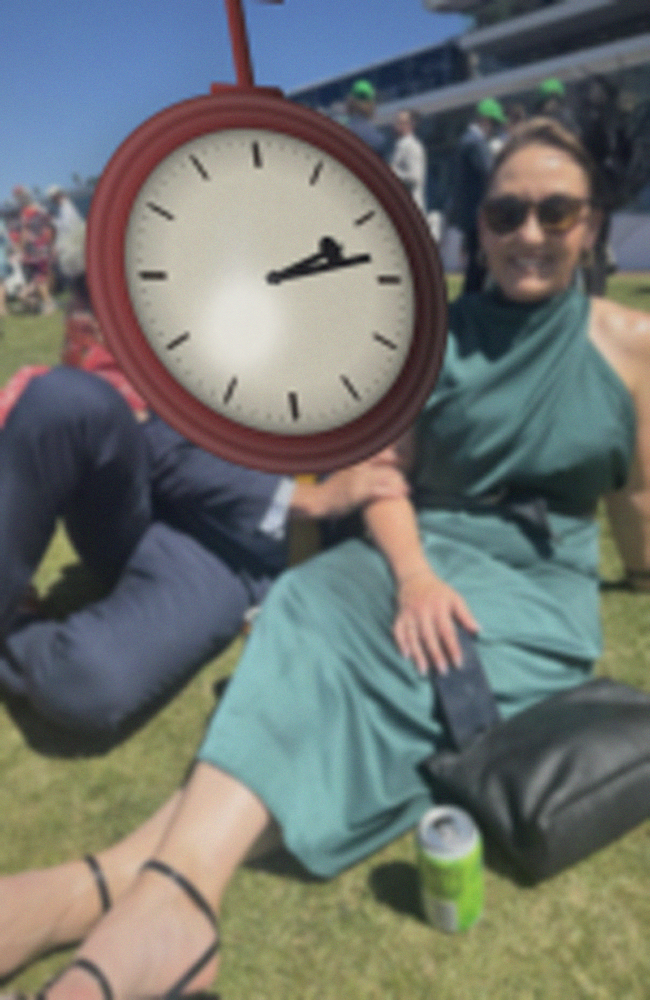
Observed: 2:13
